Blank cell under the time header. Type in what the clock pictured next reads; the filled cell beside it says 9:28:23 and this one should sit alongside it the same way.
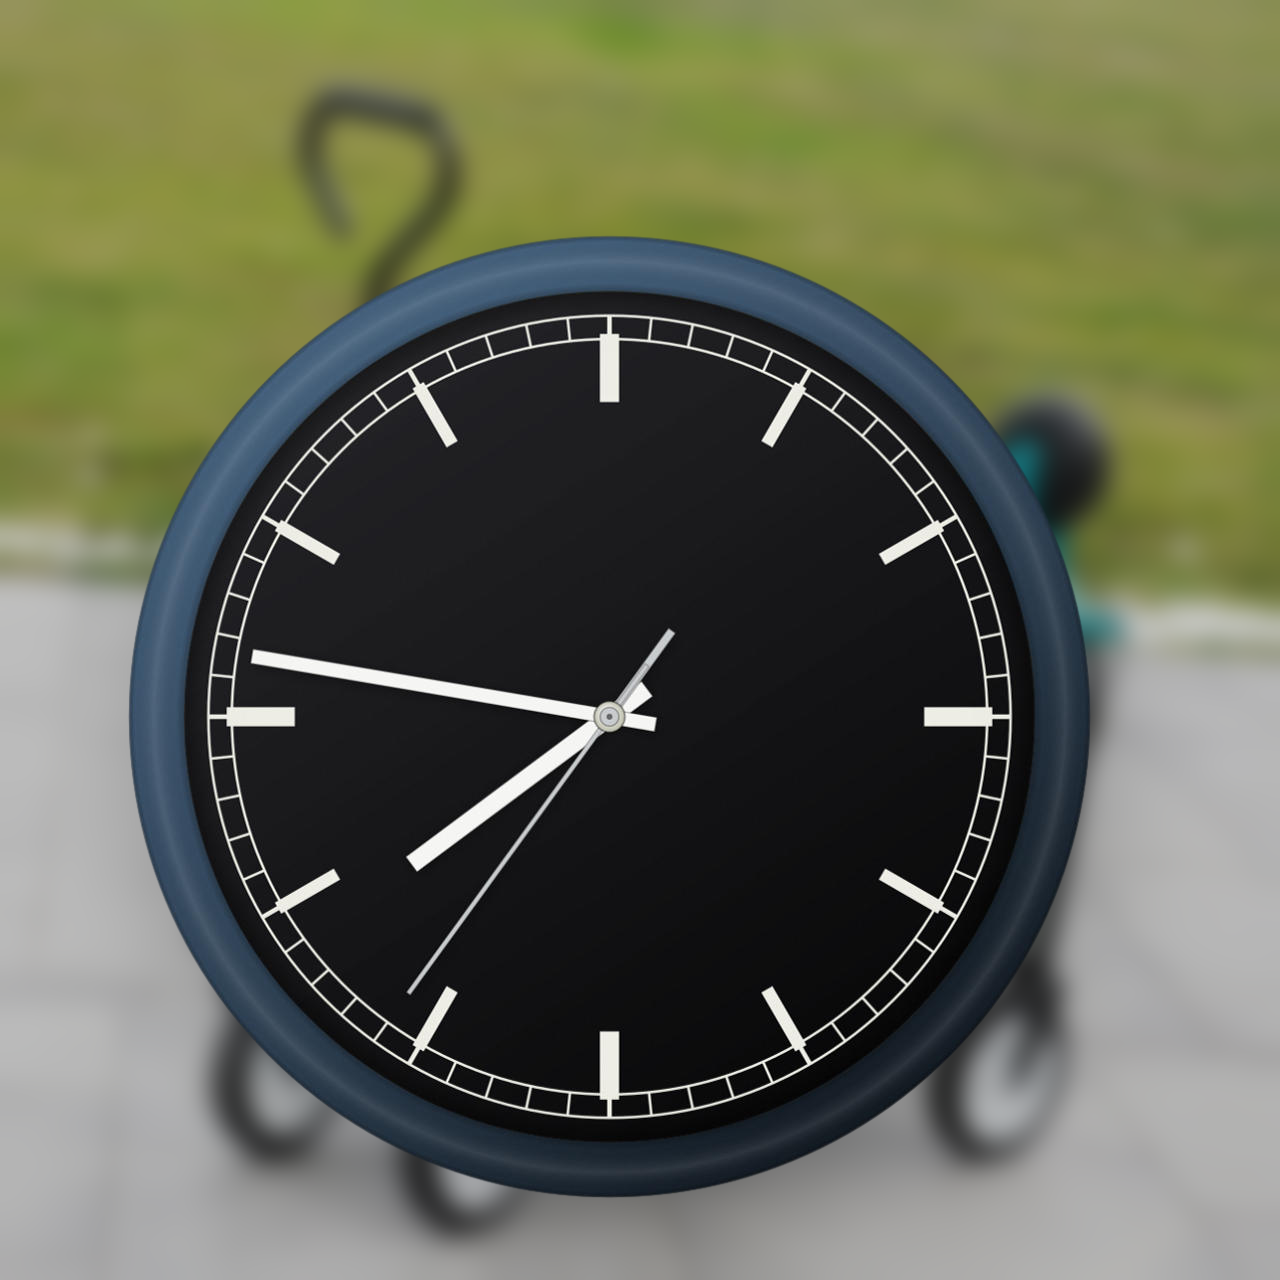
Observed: 7:46:36
